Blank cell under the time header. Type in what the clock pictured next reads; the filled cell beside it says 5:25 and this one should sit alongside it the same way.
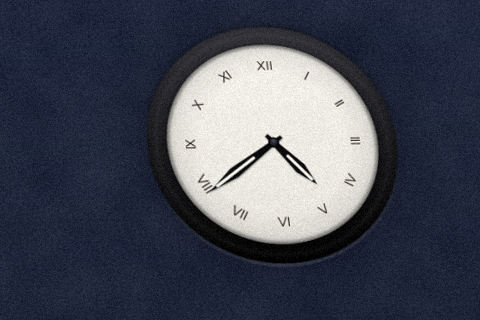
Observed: 4:39
